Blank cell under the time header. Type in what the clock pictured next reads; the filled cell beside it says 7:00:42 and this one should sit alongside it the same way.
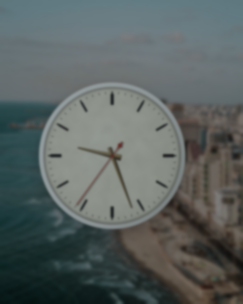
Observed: 9:26:36
